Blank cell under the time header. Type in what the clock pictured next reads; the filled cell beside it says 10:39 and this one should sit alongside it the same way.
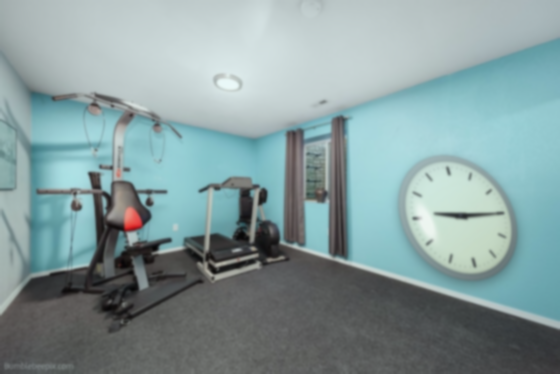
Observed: 9:15
